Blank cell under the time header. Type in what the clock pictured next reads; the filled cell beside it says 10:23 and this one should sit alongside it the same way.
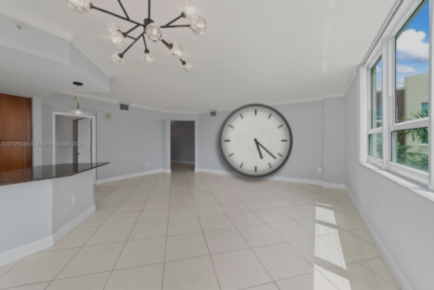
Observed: 5:22
